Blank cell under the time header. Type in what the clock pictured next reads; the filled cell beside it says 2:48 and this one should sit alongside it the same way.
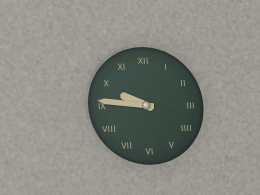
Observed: 9:46
